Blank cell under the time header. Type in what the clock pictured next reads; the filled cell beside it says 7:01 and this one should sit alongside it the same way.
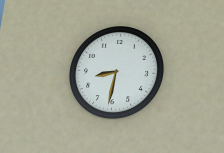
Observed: 8:31
